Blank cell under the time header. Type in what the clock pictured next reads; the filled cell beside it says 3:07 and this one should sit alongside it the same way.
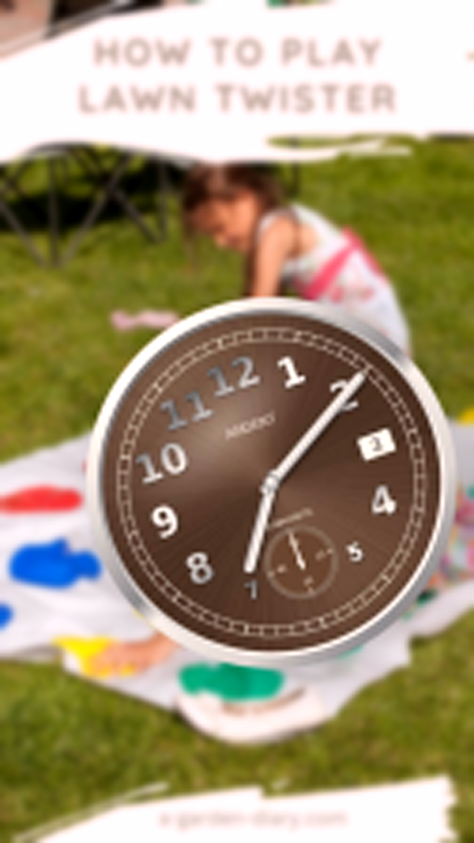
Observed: 7:10
